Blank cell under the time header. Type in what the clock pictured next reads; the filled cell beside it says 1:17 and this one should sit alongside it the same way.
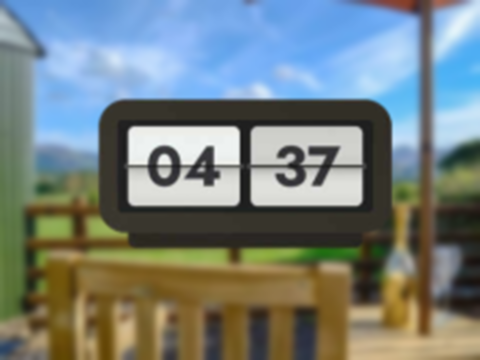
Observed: 4:37
